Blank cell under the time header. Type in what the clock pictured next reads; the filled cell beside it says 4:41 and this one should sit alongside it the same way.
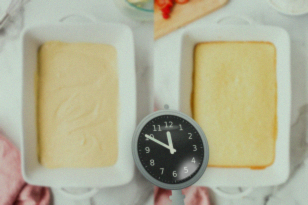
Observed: 11:50
